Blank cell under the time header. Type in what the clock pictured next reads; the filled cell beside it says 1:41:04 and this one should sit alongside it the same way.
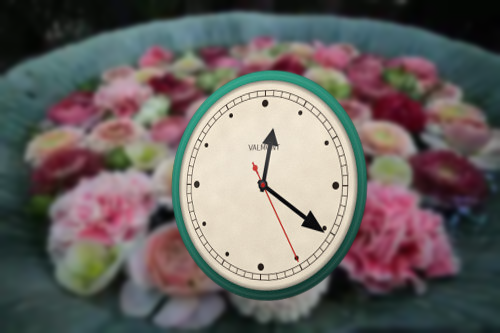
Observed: 12:20:25
